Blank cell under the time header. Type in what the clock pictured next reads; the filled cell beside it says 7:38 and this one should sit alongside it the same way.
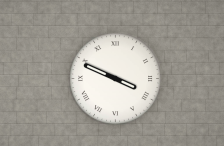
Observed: 3:49
